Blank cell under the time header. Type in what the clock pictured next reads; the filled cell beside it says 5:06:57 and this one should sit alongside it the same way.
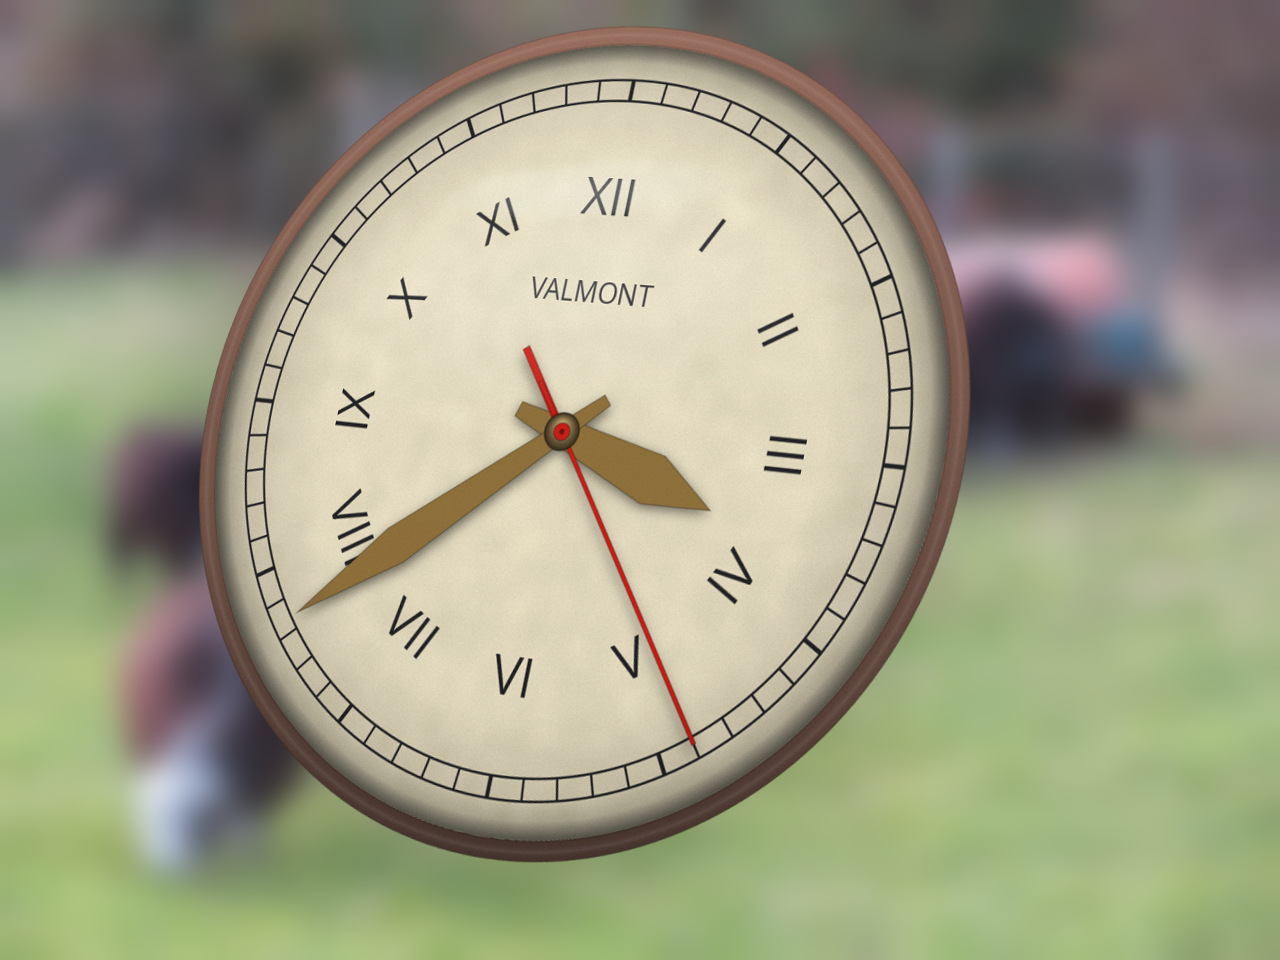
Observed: 3:38:24
